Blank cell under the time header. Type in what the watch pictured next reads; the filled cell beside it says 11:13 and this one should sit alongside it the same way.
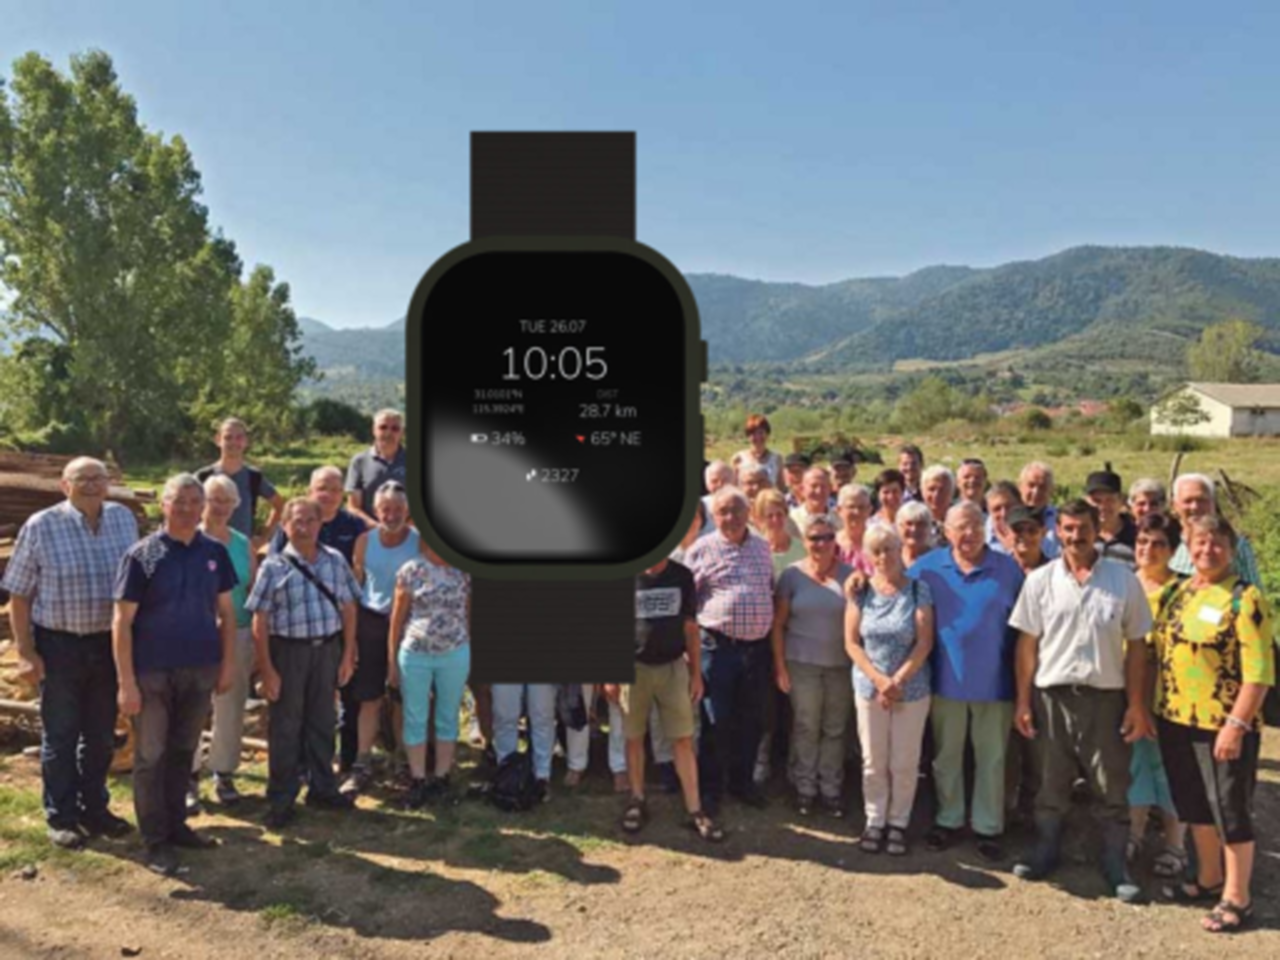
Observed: 10:05
